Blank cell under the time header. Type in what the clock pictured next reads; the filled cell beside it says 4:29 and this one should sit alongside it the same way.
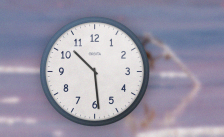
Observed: 10:29
